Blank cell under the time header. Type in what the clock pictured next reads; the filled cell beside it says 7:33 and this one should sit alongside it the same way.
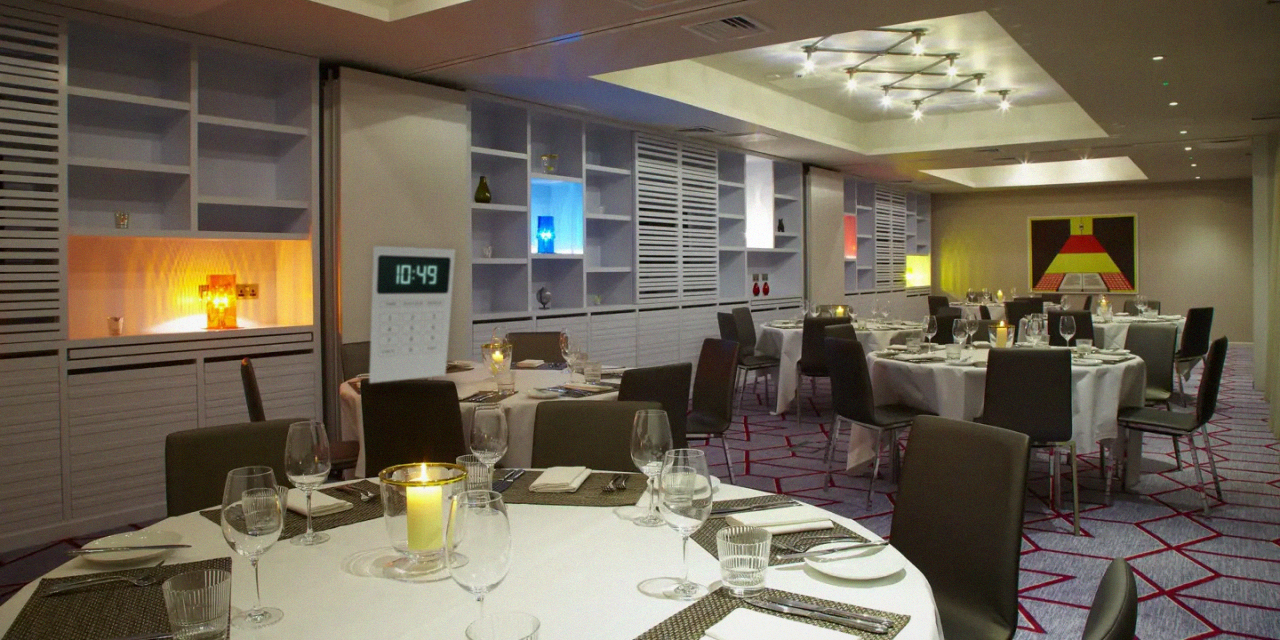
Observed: 10:49
